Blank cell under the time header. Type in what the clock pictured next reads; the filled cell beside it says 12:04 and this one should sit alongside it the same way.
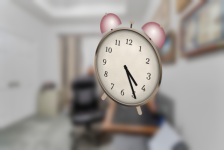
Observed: 4:25
